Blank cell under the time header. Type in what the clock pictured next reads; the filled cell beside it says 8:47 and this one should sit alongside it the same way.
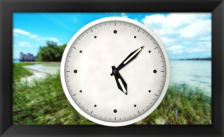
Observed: 5:08
